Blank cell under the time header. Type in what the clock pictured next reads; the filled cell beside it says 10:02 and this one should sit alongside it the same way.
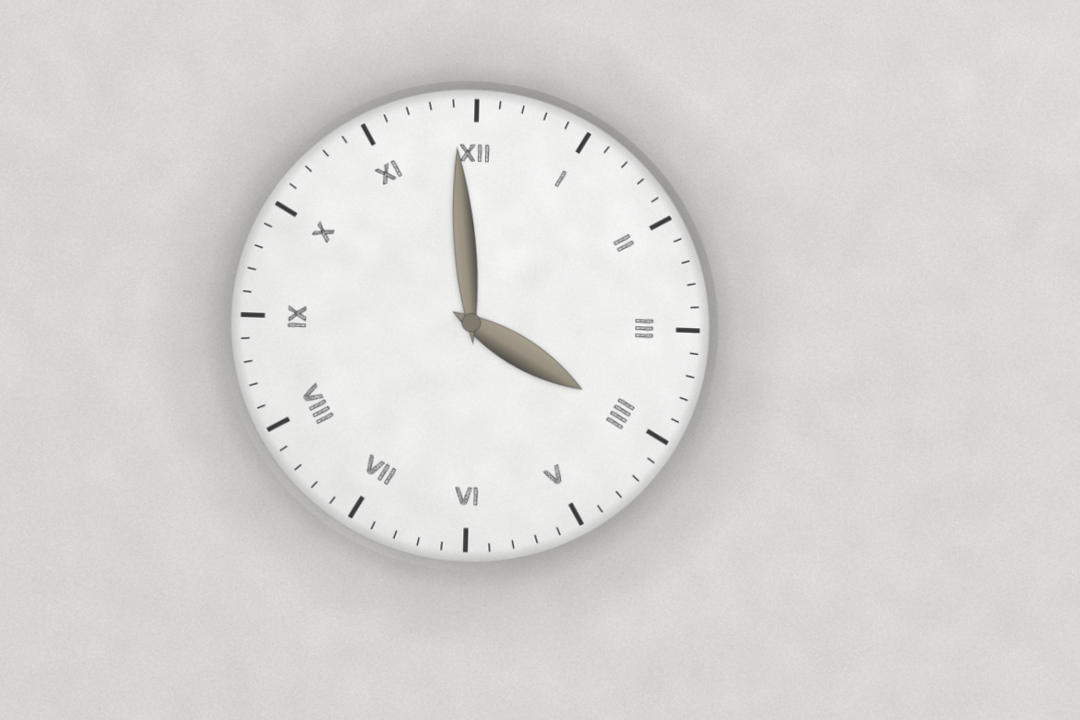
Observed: 3:59
